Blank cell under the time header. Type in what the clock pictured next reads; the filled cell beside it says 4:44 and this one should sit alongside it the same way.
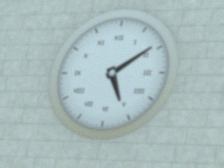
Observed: 5:09
